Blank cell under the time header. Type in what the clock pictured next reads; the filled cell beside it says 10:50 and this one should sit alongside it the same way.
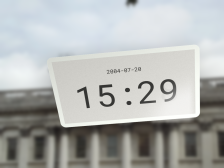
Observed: 15:29
